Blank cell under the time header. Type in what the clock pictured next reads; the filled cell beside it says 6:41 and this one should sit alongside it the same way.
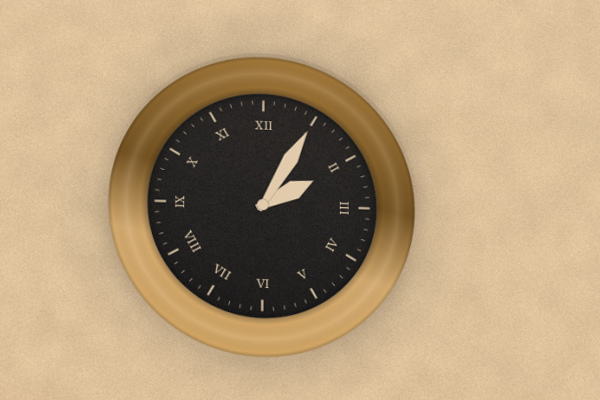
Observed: 2:05
